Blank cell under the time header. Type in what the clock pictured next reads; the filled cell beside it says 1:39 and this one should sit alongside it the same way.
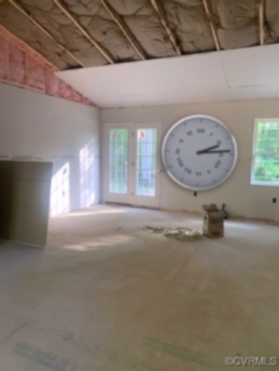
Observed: 2:14
